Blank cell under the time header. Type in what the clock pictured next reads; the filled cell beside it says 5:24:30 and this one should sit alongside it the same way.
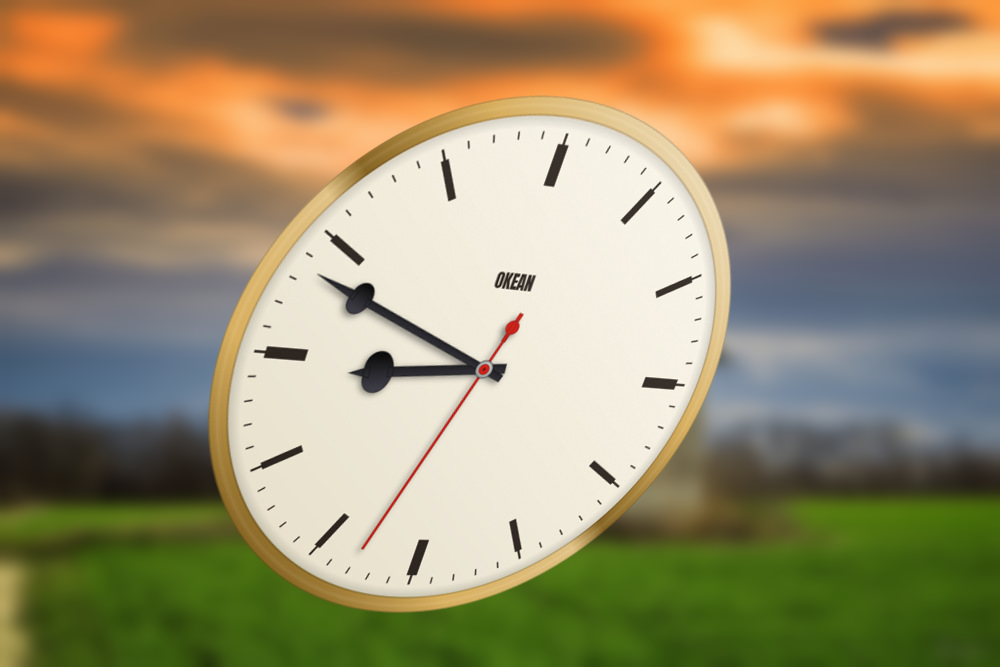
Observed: 8:48:33
